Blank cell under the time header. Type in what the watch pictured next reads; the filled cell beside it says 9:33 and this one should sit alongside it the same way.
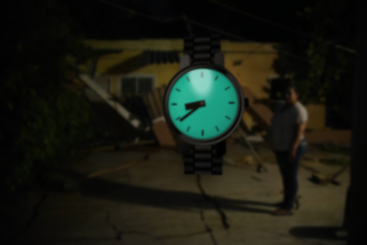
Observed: 8:39
